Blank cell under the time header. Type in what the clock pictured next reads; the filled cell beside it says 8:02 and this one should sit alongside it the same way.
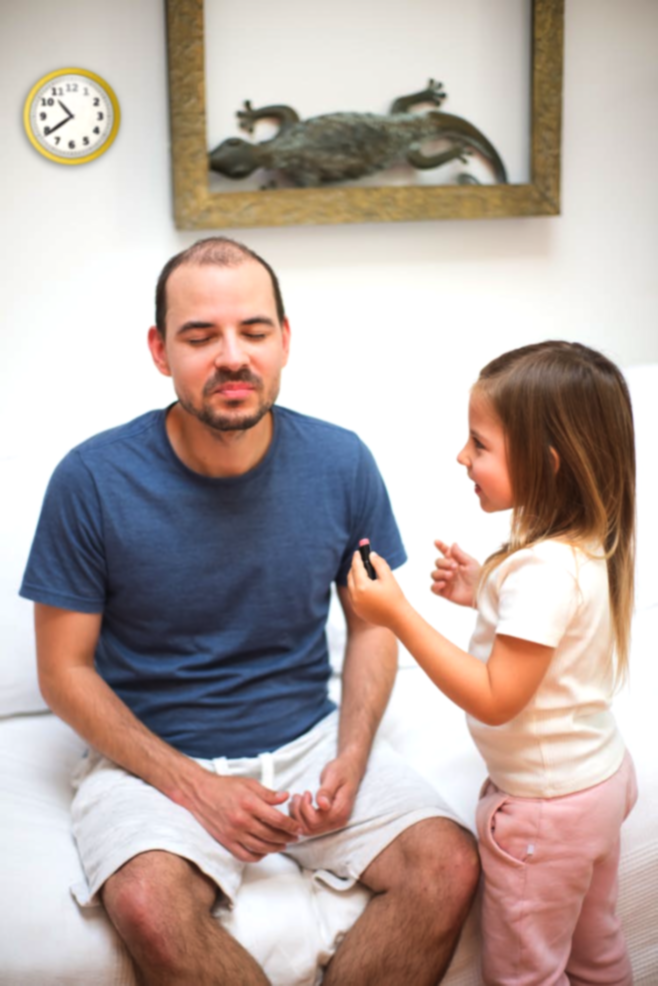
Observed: 10:39
